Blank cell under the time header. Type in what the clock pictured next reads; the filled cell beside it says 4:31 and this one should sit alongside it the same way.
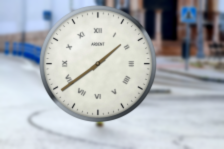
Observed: 1:39
